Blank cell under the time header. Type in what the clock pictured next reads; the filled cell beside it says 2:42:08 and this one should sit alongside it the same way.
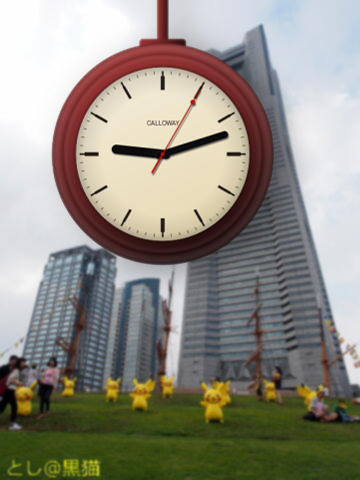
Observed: 9:12:05
